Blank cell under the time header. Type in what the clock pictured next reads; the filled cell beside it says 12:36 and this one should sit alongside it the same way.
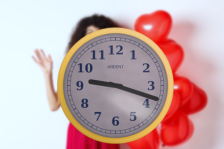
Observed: 9:18
